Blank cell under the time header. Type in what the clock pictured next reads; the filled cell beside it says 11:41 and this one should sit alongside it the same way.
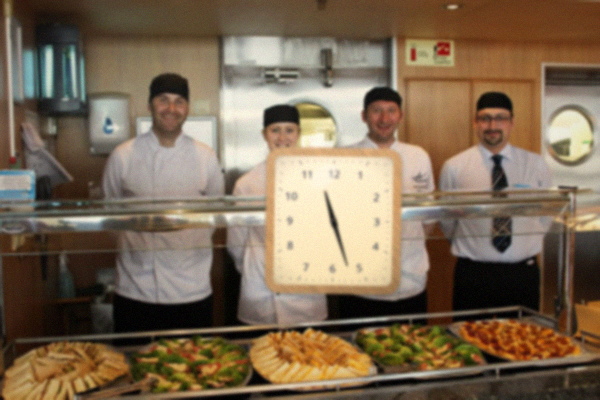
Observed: 11:27
